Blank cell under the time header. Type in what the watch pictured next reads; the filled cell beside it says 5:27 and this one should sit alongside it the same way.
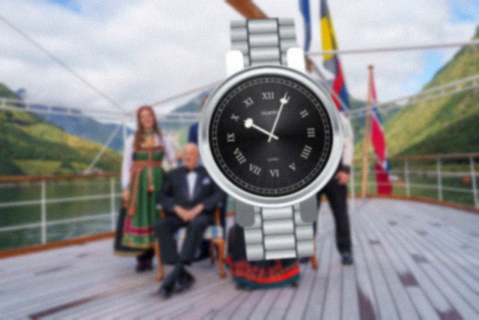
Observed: 10:04
